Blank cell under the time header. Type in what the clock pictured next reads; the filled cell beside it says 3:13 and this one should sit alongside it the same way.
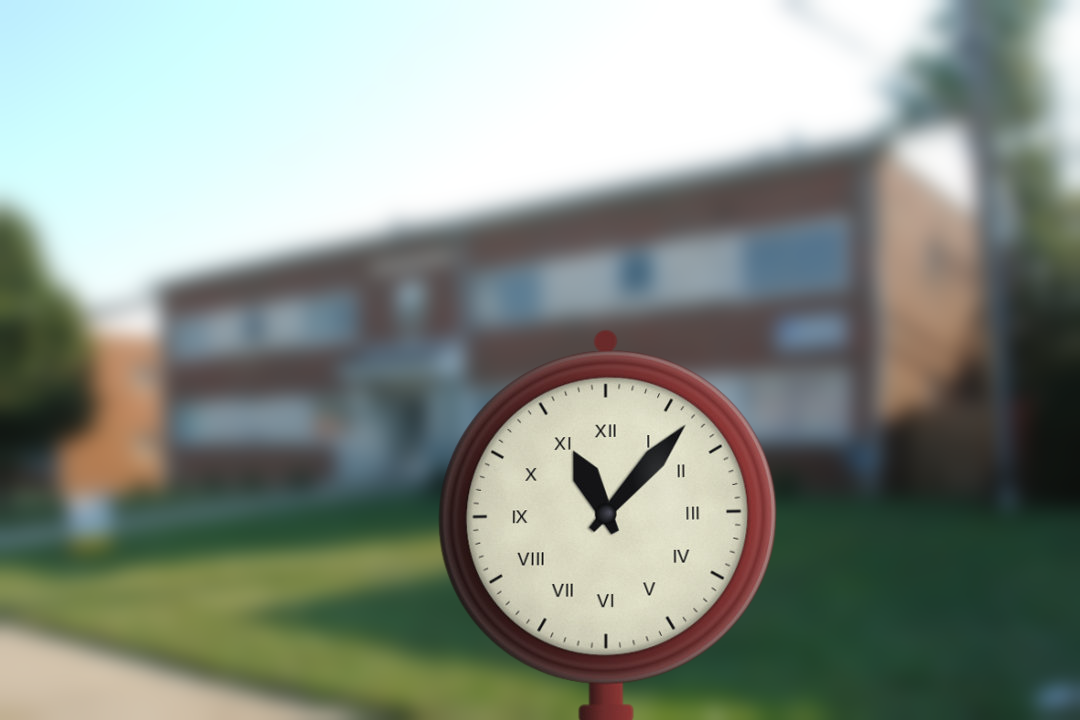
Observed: 11:07
